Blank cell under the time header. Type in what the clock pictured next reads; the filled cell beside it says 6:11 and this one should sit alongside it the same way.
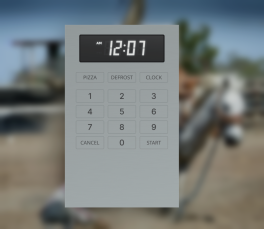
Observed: 12:07
